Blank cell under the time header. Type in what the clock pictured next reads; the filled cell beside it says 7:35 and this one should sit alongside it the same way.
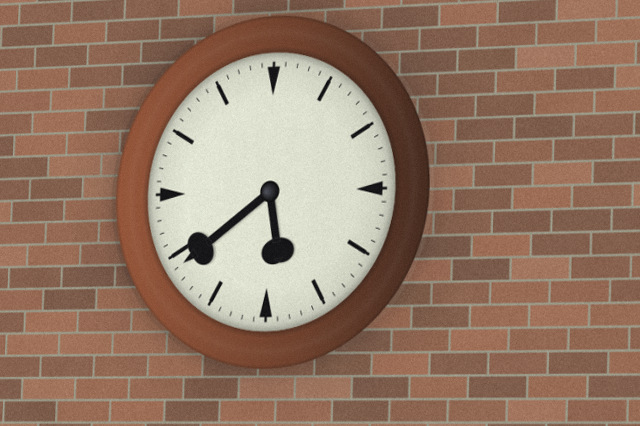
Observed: 5:39
